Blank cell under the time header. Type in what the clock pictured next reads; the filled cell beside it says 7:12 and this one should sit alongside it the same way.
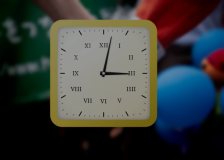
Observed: 3:02
